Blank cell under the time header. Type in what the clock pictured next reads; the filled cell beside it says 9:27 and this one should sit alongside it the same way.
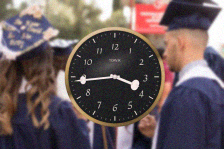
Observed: 3:44
